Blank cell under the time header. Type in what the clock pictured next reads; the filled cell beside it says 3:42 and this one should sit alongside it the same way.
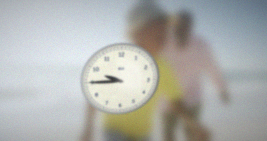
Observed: 9:45
